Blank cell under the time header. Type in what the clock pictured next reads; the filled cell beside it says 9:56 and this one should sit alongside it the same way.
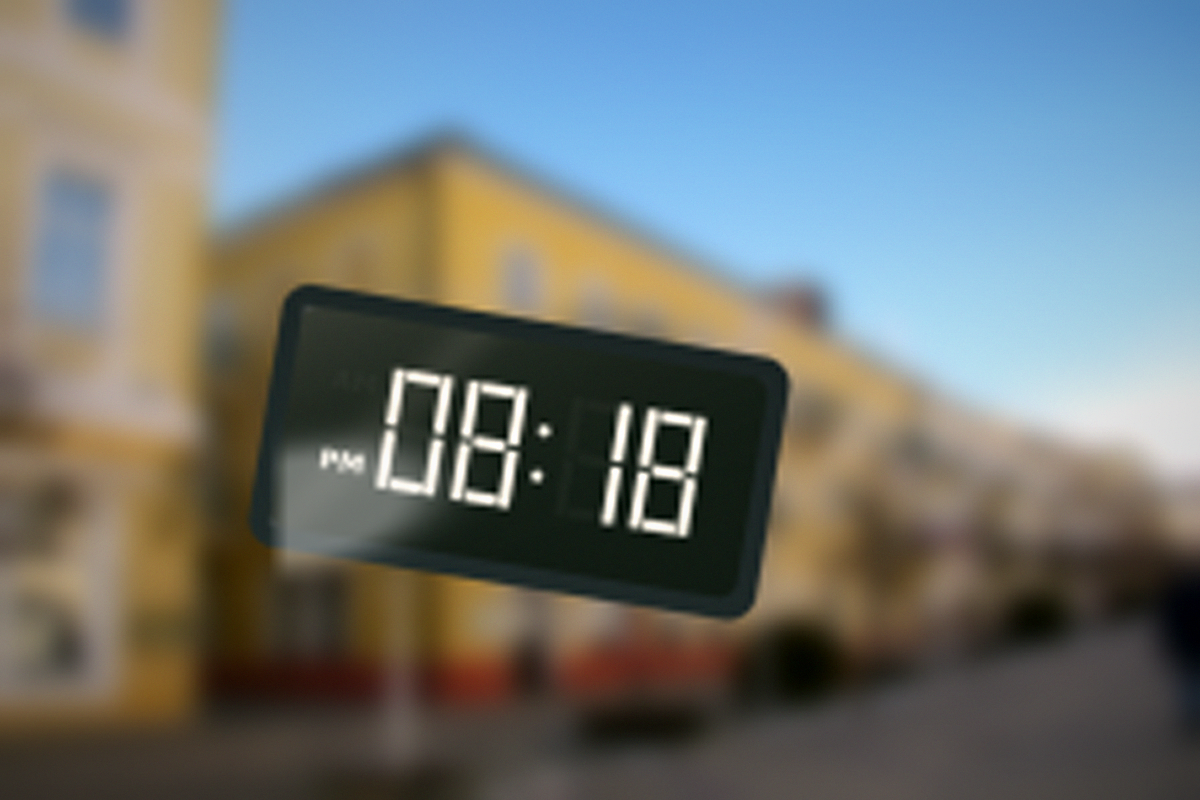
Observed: 8:18
